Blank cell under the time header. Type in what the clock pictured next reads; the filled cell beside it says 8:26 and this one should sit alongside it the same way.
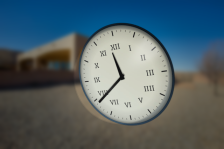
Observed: 11:39
